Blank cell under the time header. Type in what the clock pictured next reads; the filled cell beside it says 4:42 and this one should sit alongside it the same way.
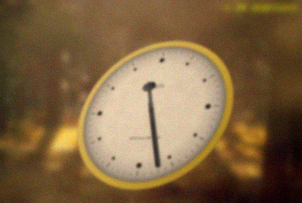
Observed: 11:27
